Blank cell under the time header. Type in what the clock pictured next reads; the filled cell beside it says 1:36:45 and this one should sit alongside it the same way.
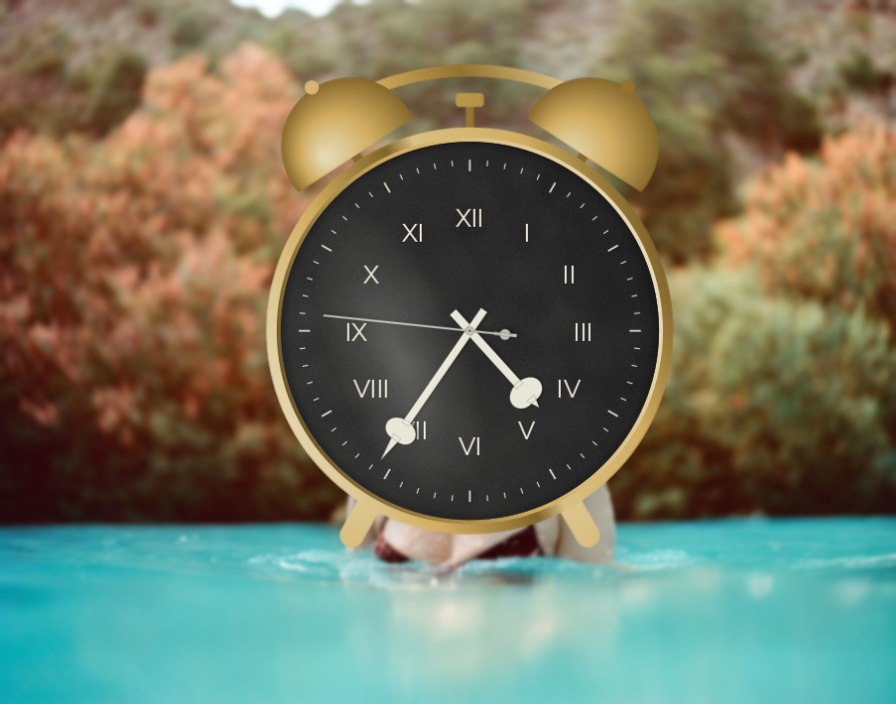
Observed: 4:35:46
